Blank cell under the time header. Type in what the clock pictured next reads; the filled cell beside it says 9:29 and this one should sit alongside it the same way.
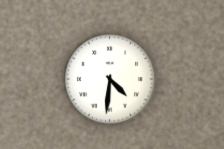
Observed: 4:31
